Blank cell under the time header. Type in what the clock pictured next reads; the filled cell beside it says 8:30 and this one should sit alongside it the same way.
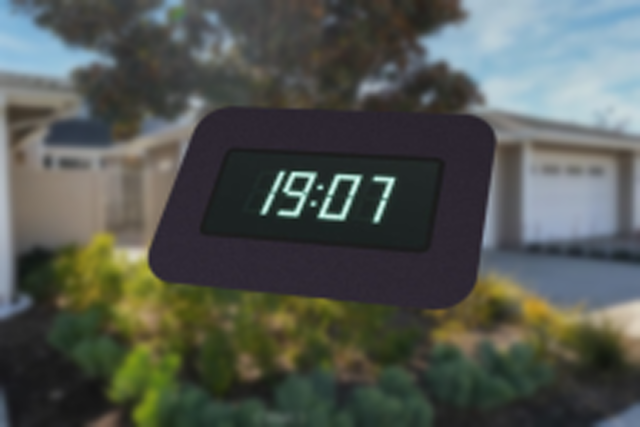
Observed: 19:07
